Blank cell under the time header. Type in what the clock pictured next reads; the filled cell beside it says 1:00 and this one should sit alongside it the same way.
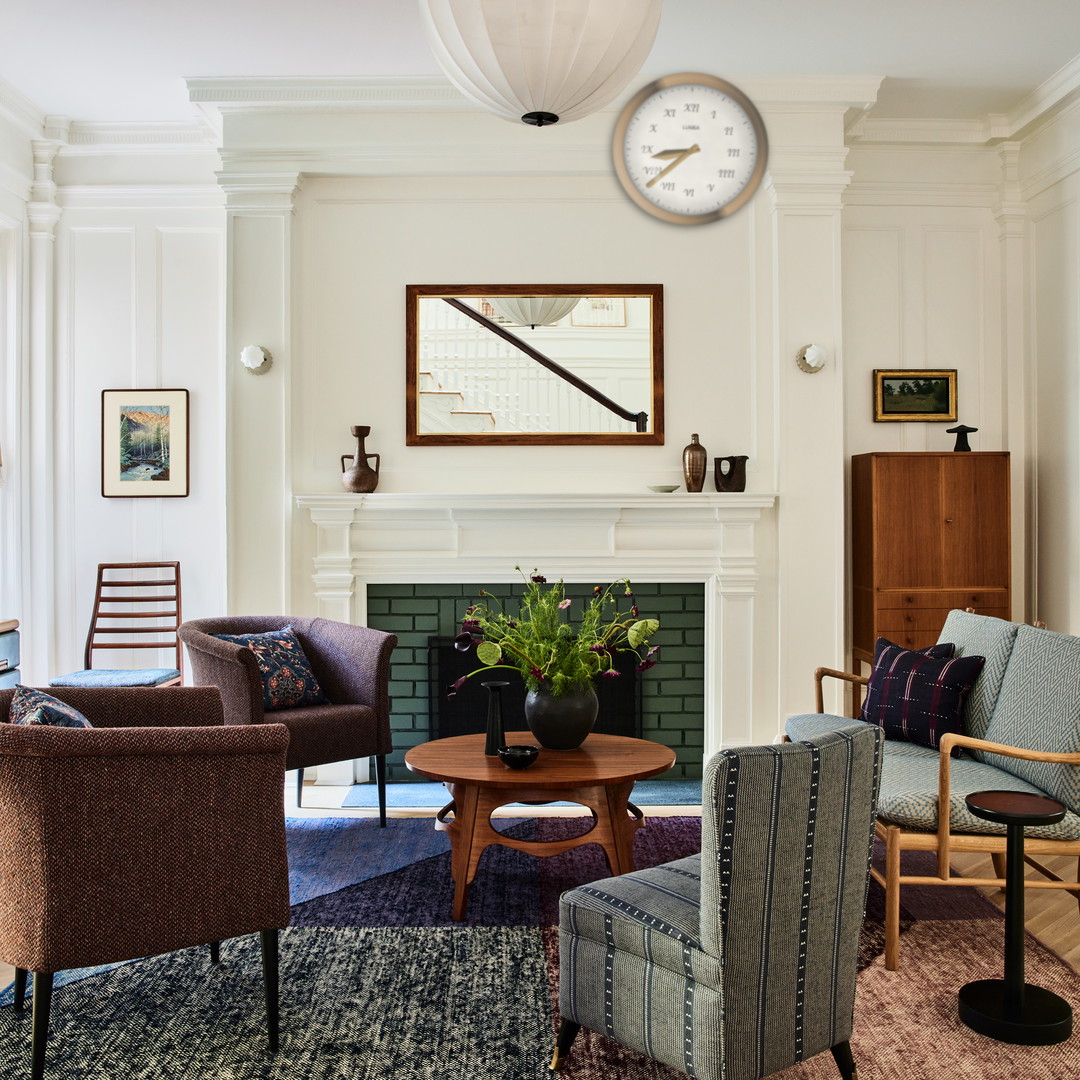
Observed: 8:38
